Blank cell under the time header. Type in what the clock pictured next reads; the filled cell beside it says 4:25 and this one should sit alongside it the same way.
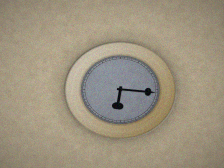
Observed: 6:16
